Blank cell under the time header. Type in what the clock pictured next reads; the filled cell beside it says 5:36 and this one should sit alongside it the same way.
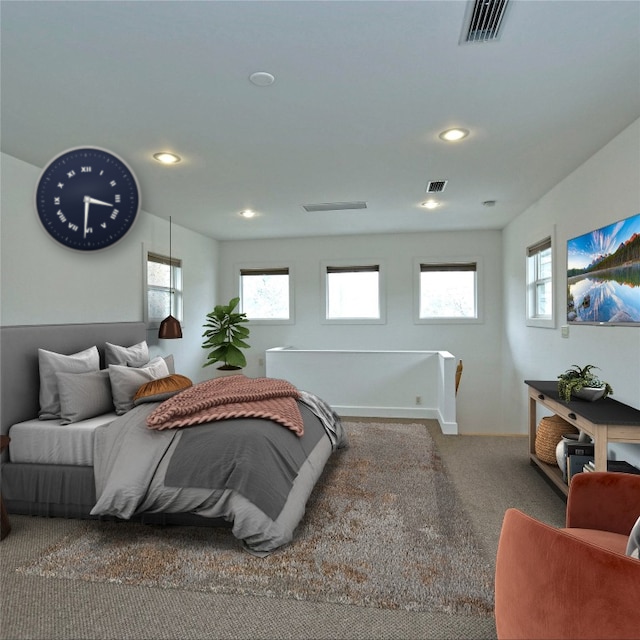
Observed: 3:31
